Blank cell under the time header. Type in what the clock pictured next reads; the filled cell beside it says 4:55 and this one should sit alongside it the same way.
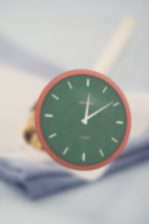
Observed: 12:09
